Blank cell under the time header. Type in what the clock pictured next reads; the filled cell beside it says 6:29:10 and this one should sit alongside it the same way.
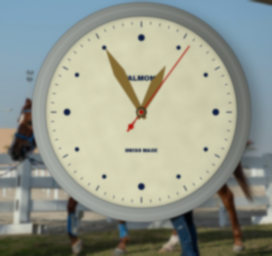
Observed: 12:55:06
